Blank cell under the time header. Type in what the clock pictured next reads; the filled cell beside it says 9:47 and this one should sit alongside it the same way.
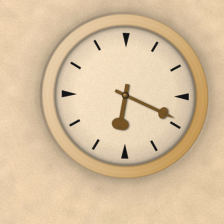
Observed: 6:19
